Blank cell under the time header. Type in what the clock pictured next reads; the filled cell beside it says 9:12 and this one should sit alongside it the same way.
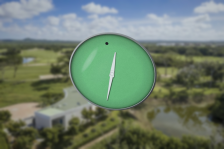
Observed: 12:33
